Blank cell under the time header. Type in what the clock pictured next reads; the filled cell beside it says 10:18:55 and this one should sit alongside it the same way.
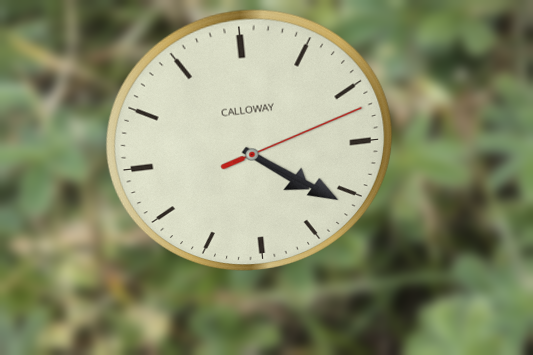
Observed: 4:21:12
